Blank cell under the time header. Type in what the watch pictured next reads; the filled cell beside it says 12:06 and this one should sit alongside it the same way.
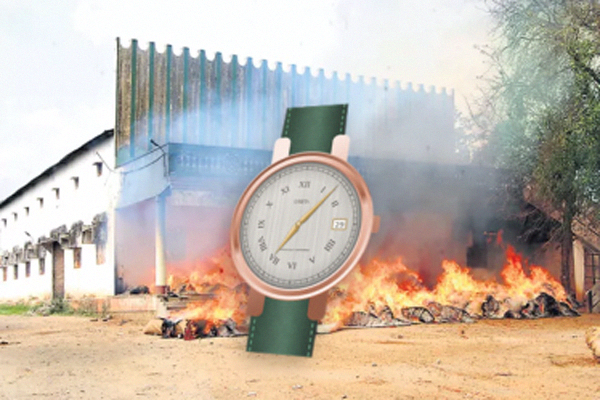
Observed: 7:07
